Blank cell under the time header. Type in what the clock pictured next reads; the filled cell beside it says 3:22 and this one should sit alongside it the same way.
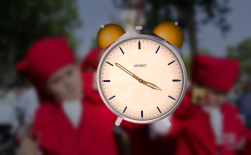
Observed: 3:51
